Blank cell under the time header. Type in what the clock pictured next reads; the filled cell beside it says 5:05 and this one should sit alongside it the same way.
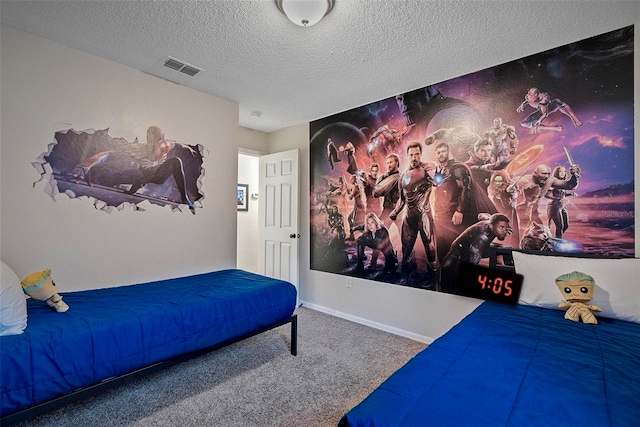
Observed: 4:05
